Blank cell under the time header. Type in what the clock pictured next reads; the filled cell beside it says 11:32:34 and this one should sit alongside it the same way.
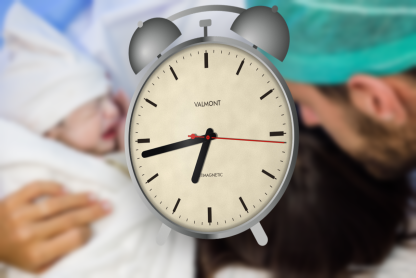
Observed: 6:43:16
